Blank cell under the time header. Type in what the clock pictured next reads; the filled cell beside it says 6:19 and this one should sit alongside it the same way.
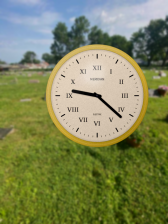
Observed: 9:22
